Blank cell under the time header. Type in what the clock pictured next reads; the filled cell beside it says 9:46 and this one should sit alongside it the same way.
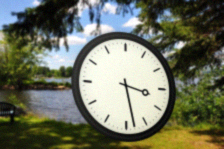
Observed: 3:28
